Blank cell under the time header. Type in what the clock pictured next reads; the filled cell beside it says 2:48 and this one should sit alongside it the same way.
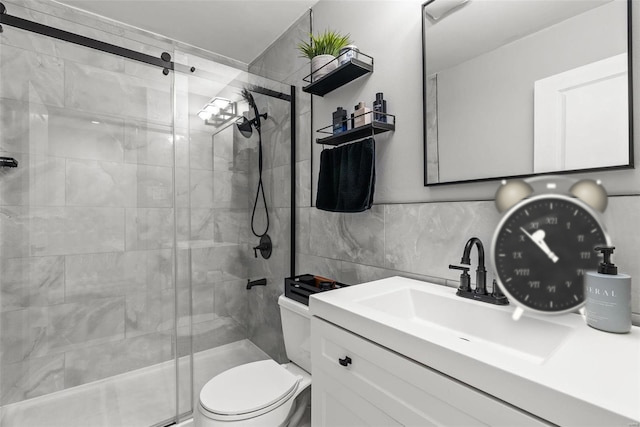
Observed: 10:52
